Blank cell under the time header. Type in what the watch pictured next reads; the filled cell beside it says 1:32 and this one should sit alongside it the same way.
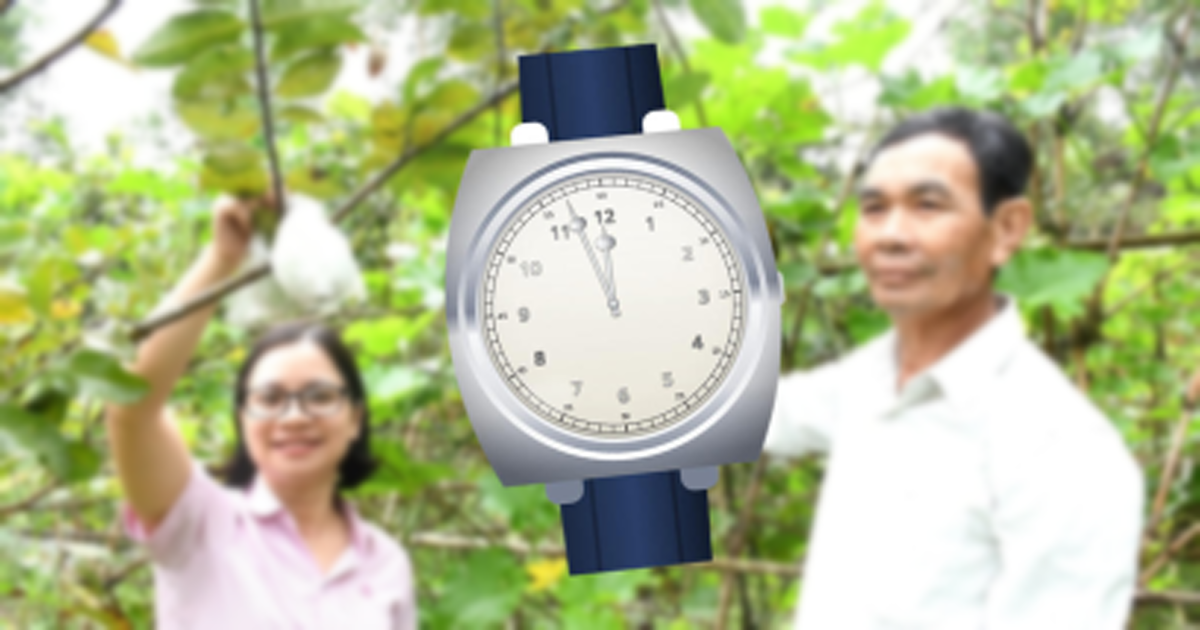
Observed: 11:57
